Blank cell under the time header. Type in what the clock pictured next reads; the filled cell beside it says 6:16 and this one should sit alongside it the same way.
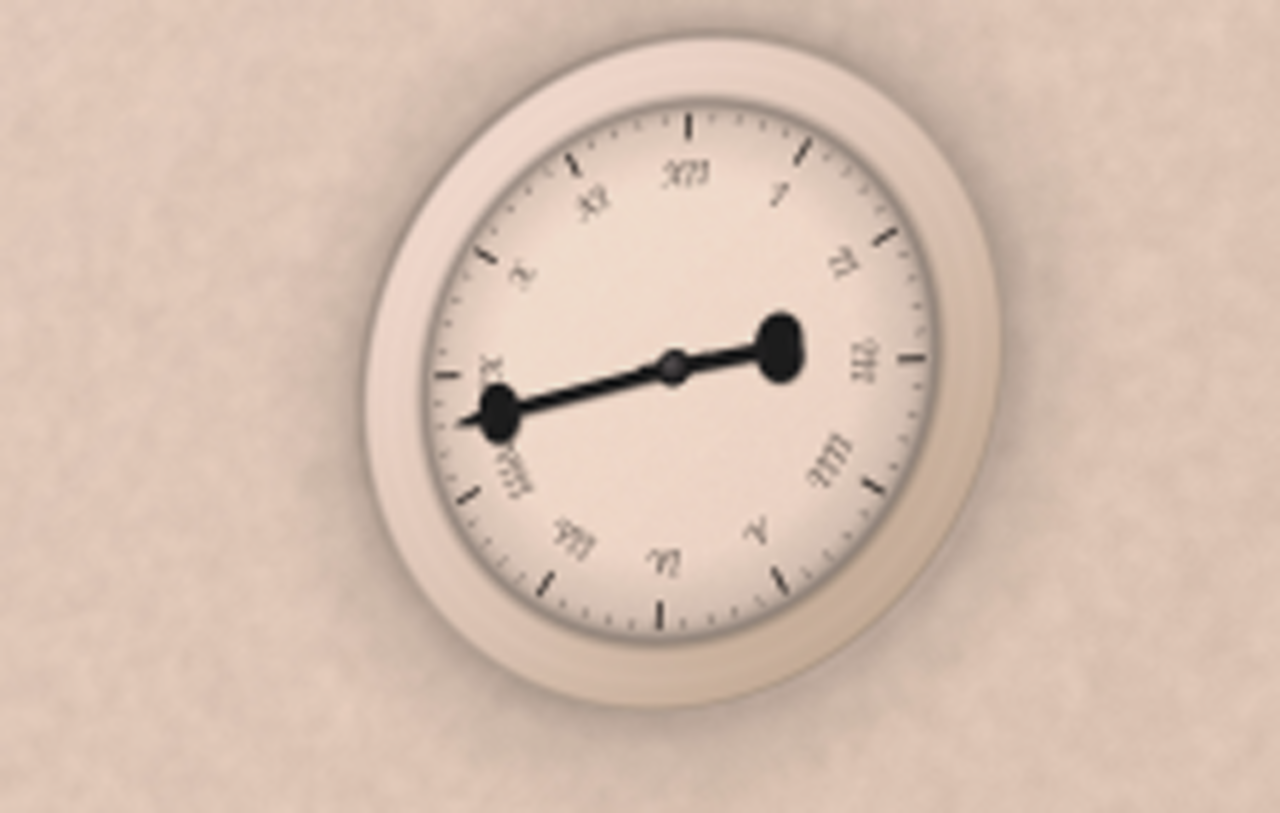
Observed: 2:43
